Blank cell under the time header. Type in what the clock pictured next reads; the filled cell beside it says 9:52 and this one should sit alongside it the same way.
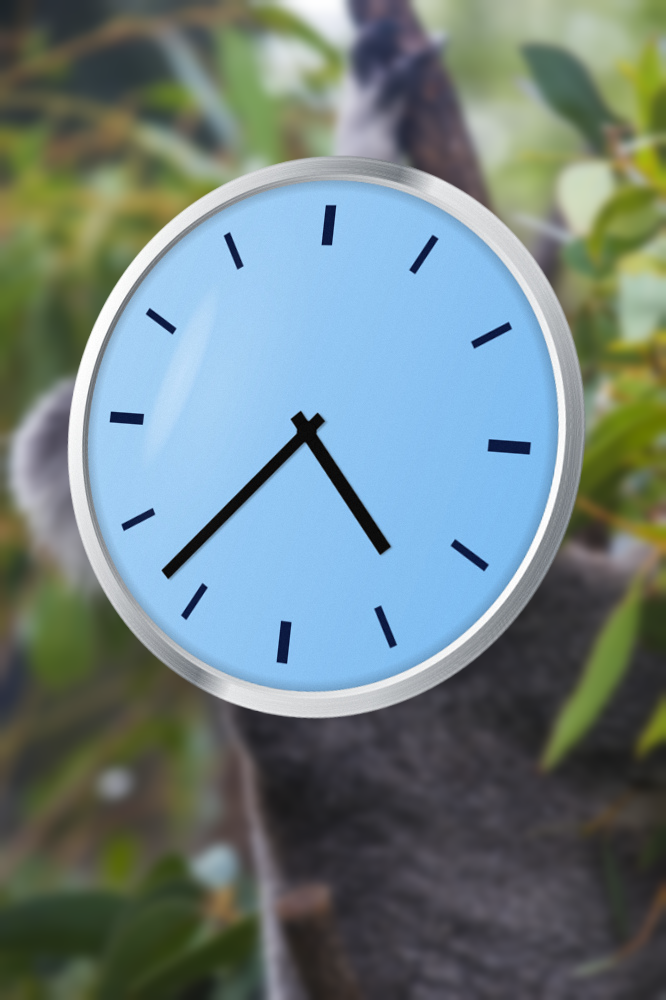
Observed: 4:37
